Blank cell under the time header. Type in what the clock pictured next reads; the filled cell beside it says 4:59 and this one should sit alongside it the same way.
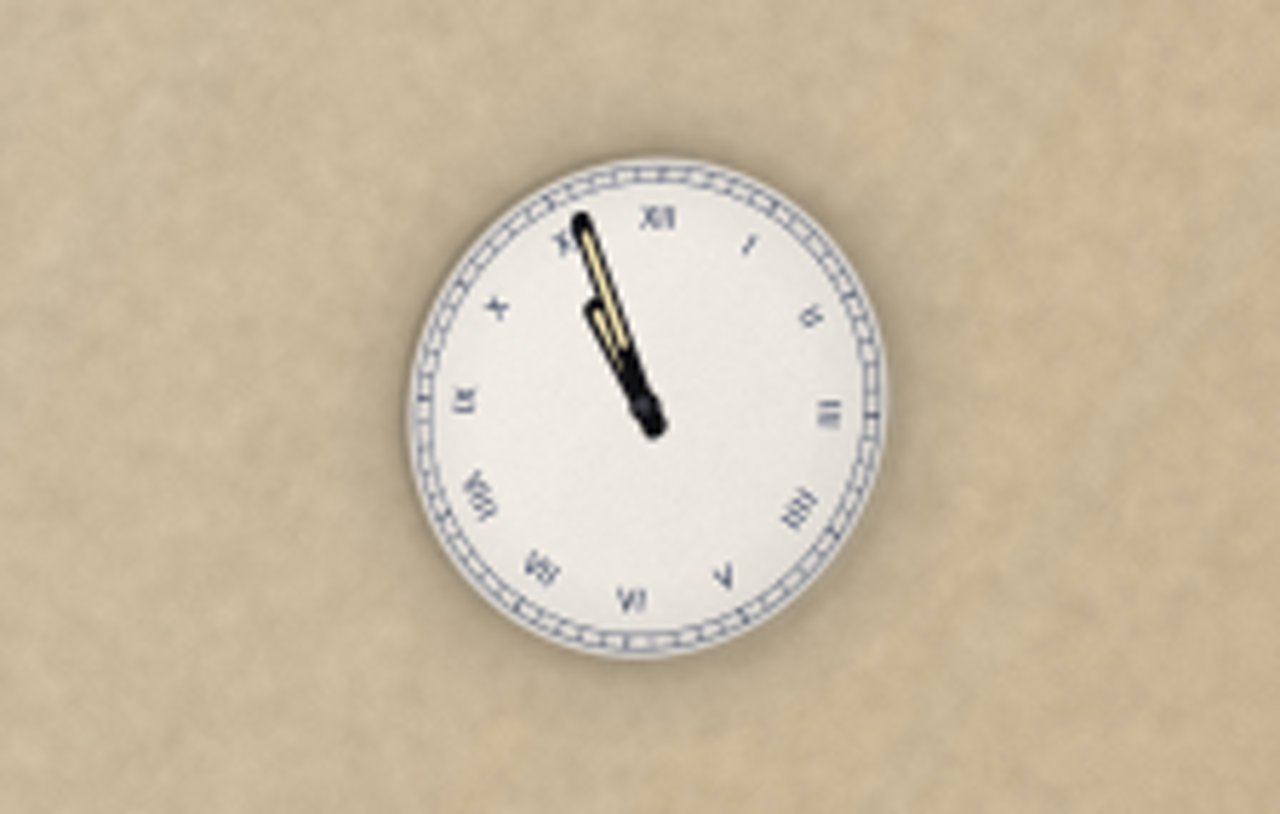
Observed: 10:56
